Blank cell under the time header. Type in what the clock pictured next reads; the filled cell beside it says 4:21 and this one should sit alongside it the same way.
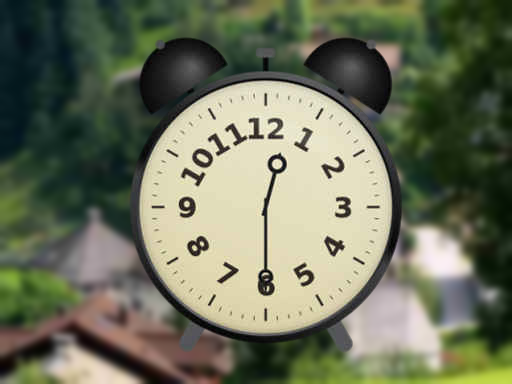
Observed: 12:30
